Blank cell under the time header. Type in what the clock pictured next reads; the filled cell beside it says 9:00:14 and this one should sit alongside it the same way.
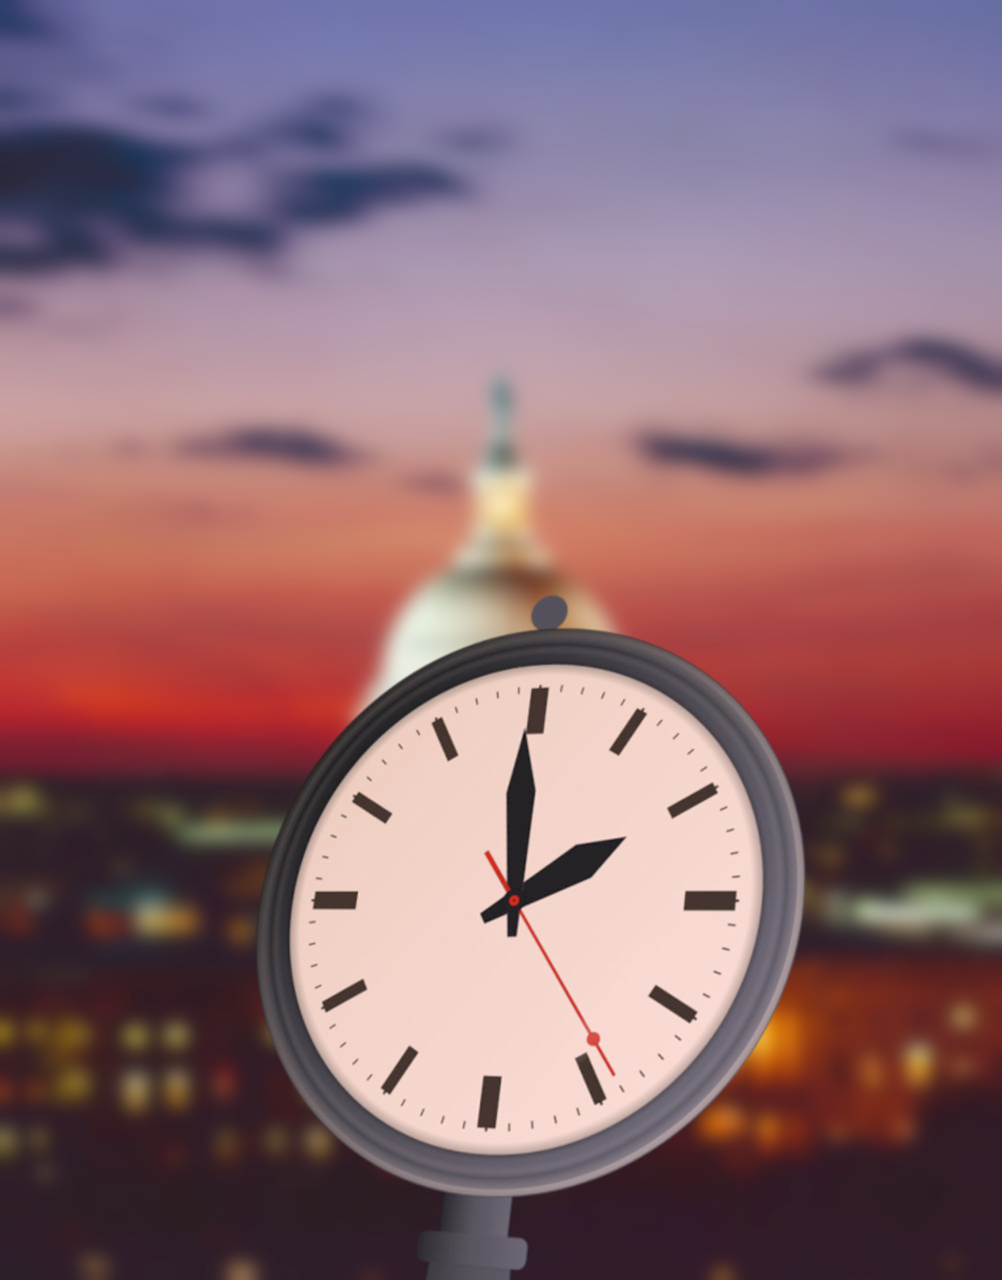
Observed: 1:59:24
